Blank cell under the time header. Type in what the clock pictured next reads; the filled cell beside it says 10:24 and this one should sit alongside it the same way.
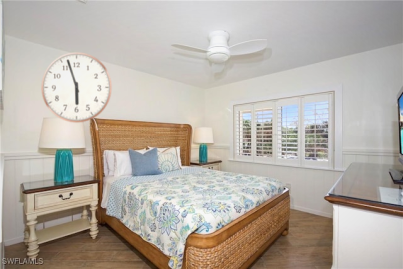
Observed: 5:57
